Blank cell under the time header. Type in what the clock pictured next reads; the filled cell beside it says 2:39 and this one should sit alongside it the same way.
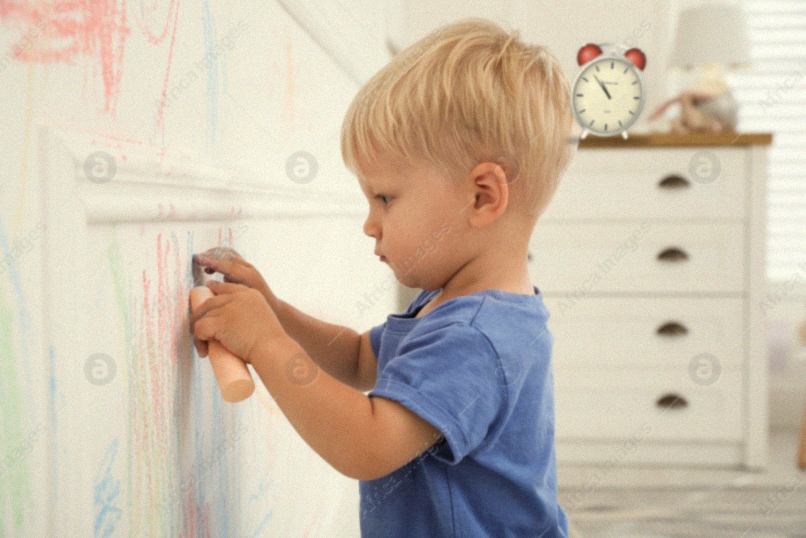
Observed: 10:53
